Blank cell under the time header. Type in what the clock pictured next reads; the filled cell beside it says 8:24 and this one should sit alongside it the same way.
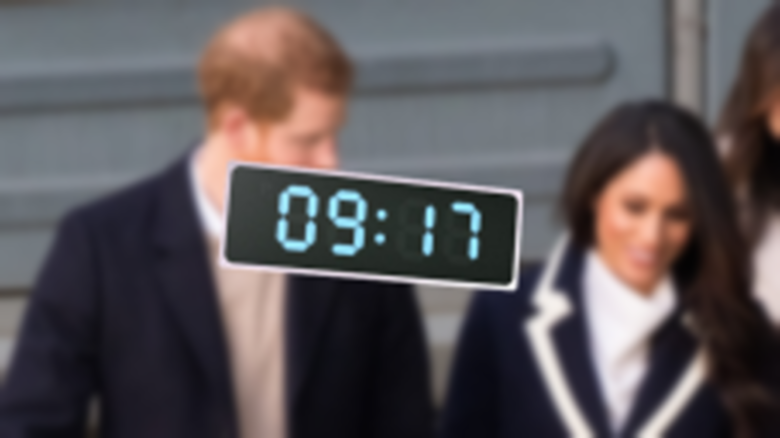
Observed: 9:17
